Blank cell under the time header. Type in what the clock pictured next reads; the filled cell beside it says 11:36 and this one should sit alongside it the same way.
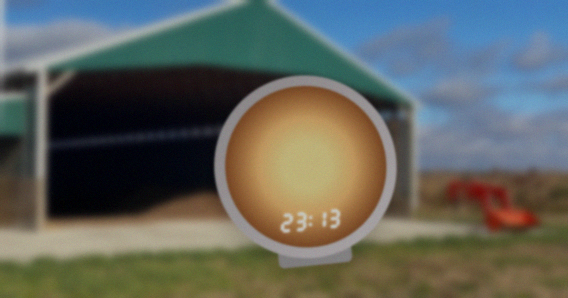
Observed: 23:13
